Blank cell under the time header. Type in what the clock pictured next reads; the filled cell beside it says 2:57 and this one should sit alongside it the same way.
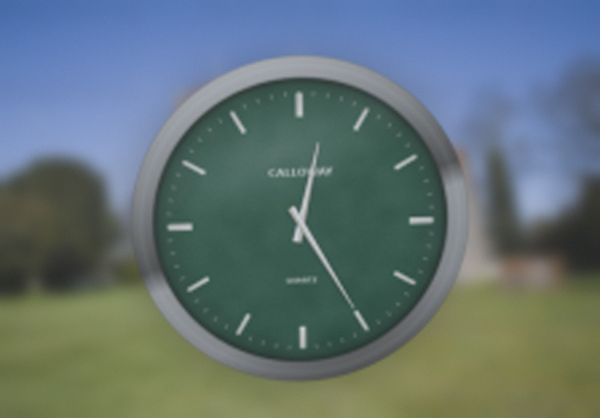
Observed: 12:25
